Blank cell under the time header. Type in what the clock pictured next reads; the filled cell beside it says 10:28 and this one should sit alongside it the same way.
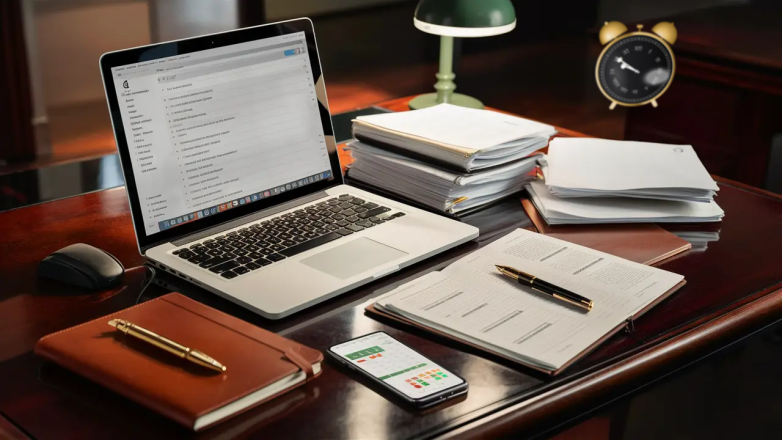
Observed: 9:51
